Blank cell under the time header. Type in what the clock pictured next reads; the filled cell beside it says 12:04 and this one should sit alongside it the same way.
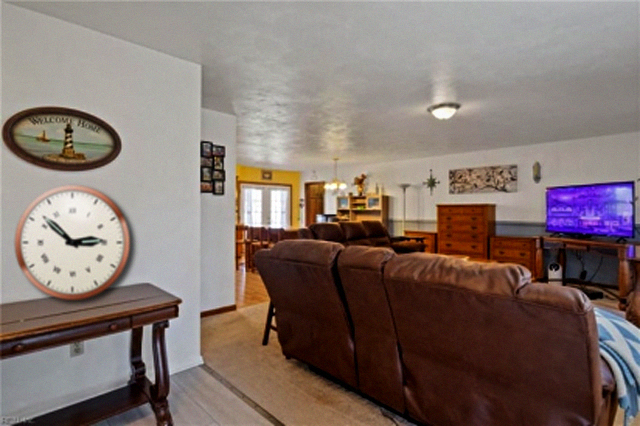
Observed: 2:52
